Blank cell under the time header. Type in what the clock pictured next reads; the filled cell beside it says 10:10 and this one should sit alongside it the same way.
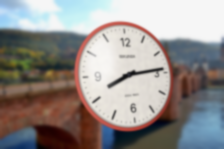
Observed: 8:14
